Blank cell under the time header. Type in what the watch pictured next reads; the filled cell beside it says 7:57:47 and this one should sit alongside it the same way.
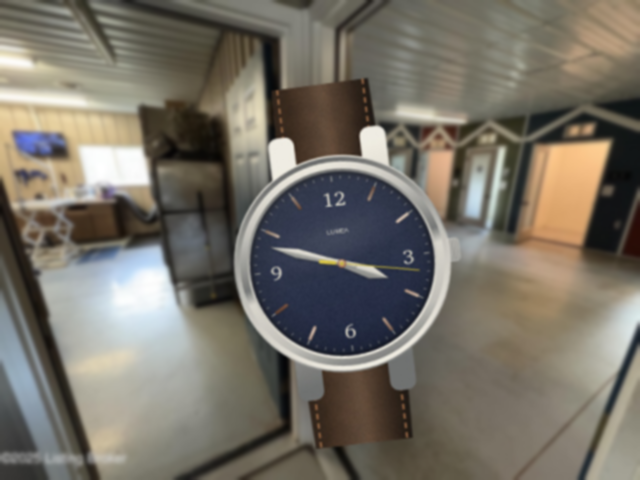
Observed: 3:48:17
